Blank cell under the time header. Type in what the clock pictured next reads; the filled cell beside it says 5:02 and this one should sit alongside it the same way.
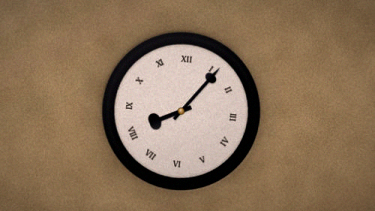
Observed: 8:06
